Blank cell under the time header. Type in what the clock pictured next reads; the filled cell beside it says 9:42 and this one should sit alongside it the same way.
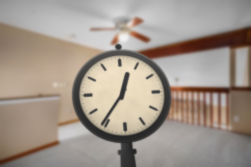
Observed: 12:36
